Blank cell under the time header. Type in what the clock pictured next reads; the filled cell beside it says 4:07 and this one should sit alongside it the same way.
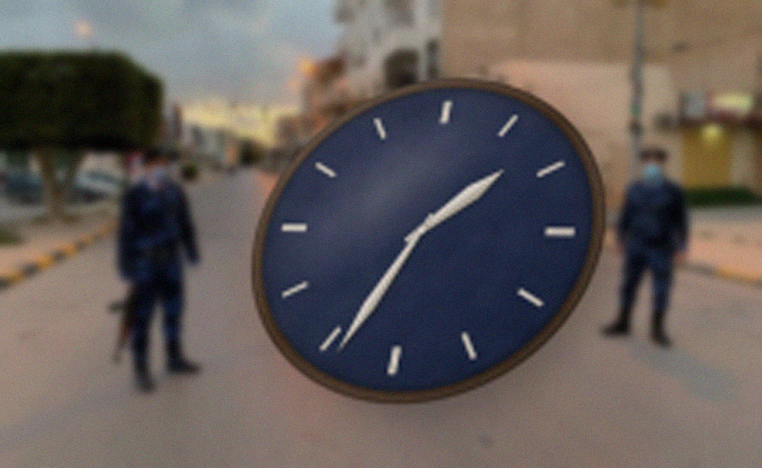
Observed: 1:34
